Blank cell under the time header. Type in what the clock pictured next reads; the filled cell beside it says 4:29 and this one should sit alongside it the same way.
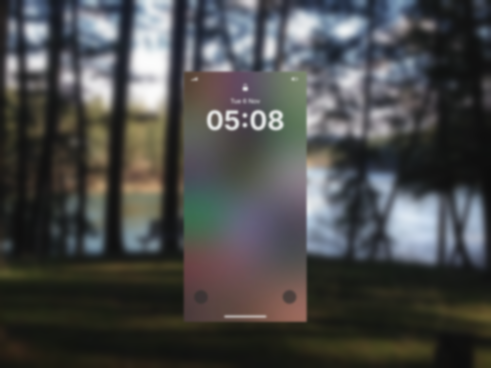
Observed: 5:08
